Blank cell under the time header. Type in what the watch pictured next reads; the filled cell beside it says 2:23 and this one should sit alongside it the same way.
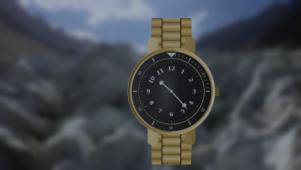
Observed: 10:23
